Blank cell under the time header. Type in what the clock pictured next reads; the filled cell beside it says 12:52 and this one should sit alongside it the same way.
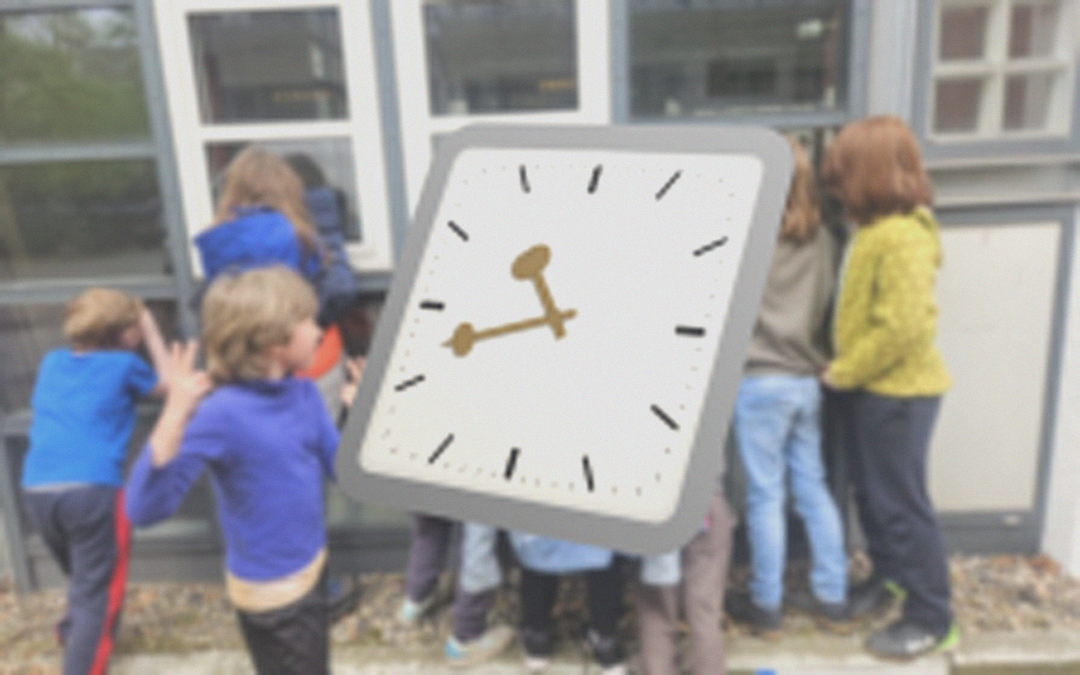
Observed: 10:42
